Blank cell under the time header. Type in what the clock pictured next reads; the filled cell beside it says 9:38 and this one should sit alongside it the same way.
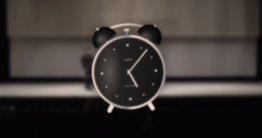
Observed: 5:07
